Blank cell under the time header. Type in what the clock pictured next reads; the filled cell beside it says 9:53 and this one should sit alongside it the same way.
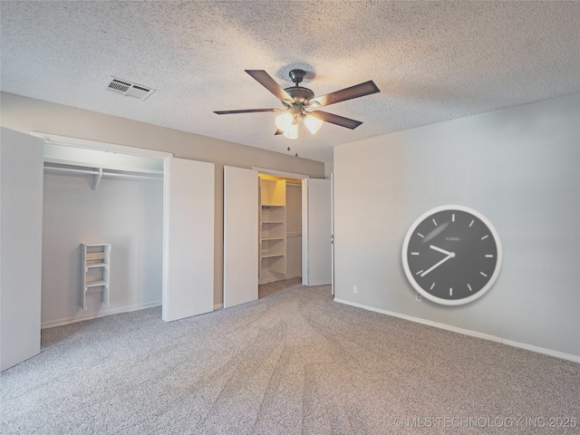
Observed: 9:39
